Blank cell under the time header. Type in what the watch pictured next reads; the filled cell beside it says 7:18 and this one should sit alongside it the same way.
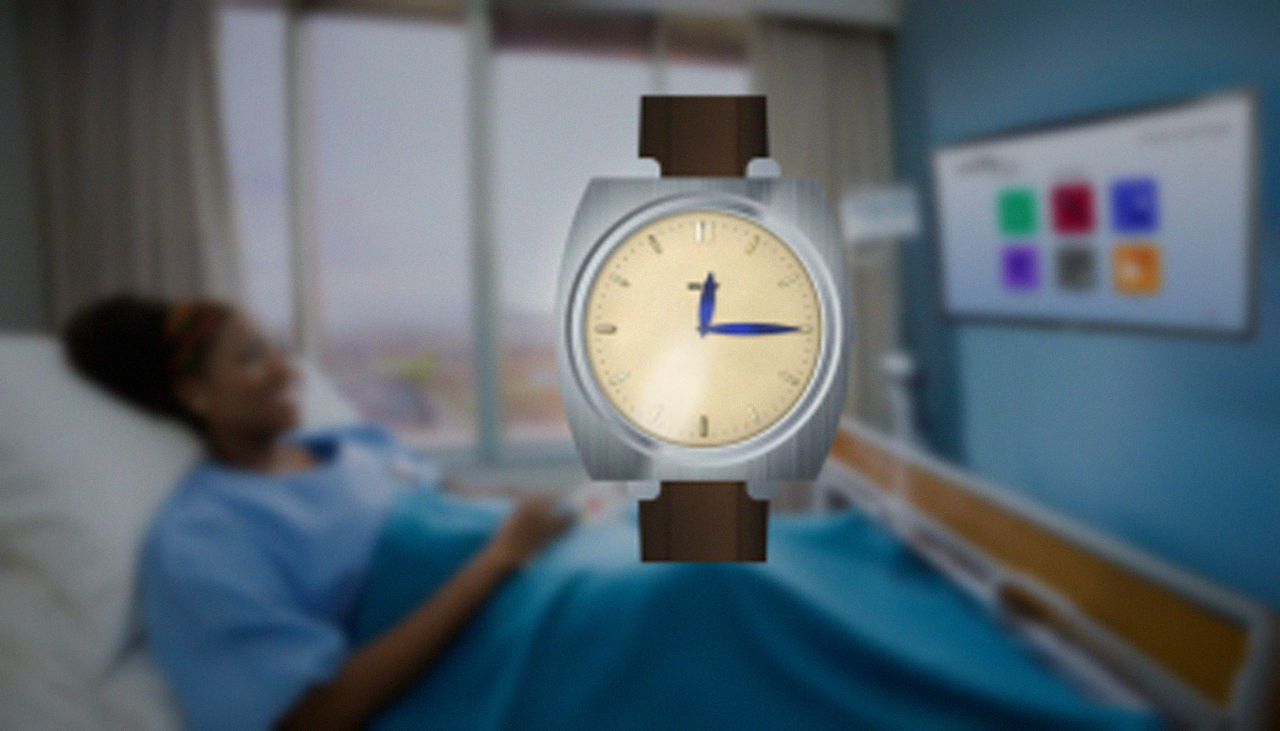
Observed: 12:15
